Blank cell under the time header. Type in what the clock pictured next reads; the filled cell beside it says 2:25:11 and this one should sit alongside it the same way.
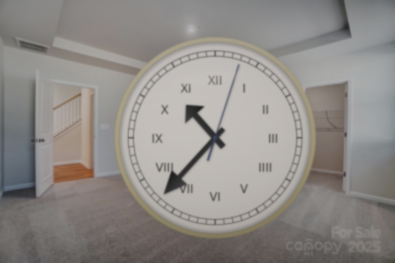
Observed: 10:37:03
